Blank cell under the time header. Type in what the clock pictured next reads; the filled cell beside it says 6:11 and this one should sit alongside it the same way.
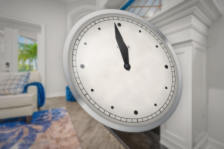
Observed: 11:59
